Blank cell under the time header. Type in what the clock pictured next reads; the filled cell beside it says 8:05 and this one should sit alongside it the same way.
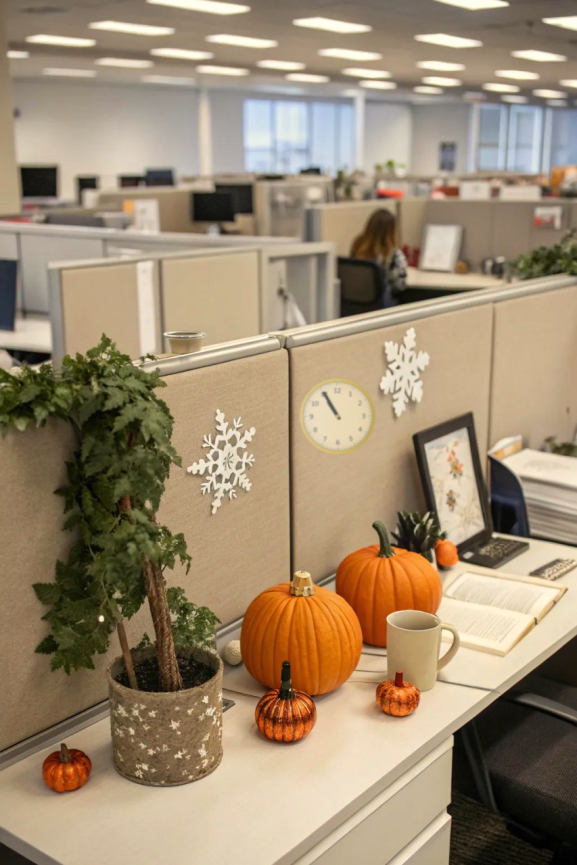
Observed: 10:55
